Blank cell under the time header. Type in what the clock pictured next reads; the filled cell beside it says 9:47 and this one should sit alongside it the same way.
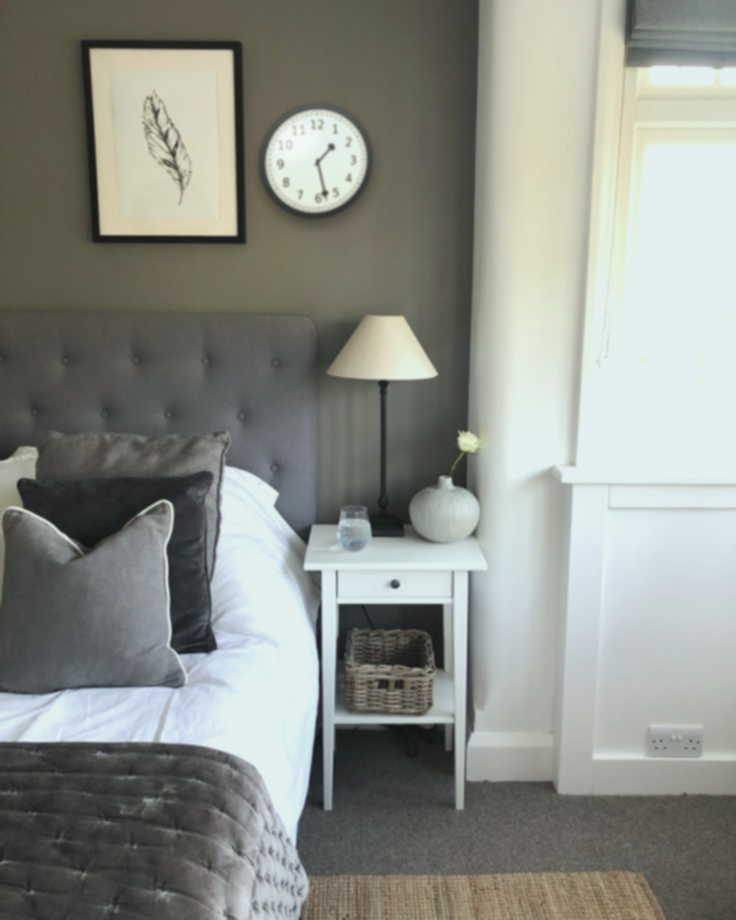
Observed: 1:28
